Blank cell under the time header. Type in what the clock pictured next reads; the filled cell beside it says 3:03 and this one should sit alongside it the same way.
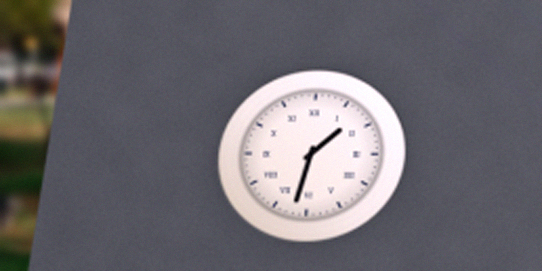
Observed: 1:32
